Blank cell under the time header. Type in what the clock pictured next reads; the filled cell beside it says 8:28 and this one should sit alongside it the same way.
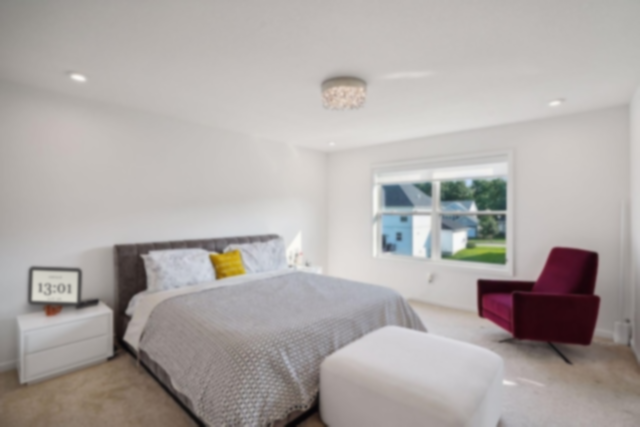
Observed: 13:01
